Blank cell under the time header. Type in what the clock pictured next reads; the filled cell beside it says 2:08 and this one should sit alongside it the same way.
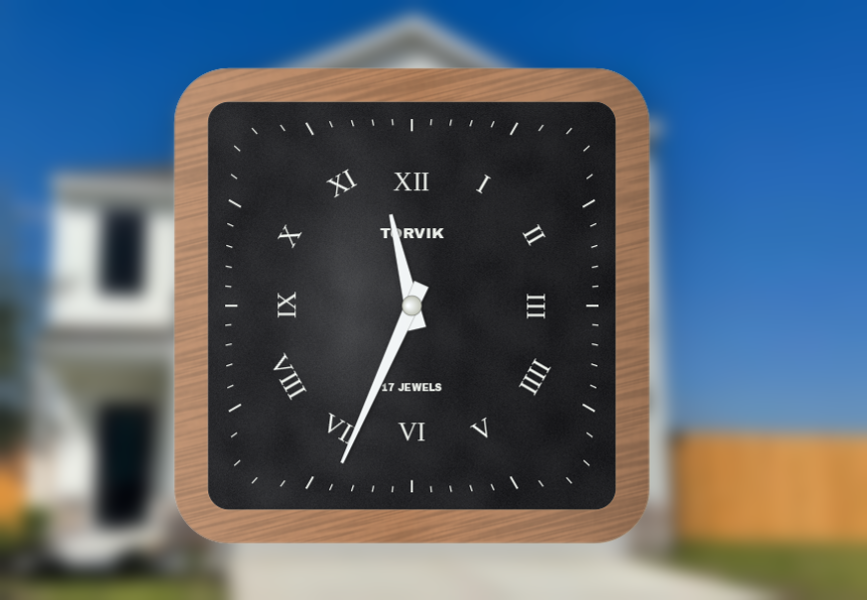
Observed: 11:34
